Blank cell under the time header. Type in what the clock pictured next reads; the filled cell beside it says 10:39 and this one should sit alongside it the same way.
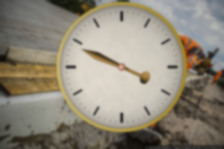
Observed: 3:49
